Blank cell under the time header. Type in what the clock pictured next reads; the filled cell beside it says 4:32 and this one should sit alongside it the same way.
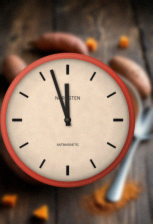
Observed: 11:57
